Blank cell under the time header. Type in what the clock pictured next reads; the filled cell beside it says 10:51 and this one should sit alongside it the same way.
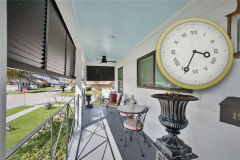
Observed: 3:34
